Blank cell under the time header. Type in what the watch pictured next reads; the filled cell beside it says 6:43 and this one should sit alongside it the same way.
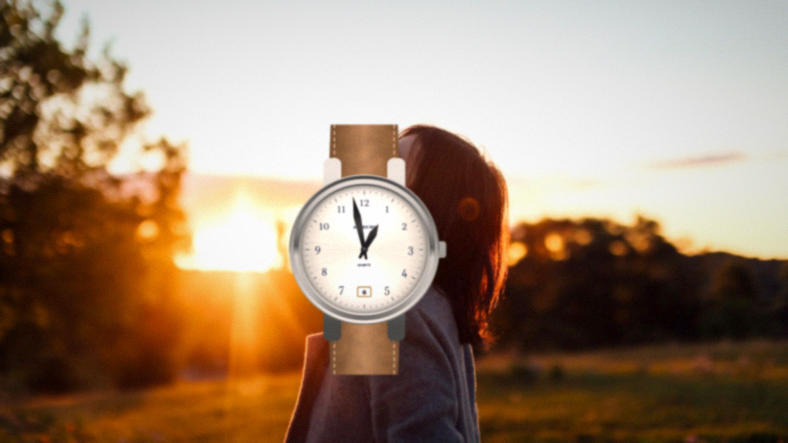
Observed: 12:58
